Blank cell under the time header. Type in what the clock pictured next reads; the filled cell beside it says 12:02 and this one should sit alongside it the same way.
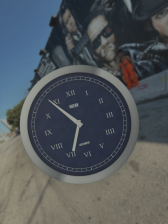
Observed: 6:54
